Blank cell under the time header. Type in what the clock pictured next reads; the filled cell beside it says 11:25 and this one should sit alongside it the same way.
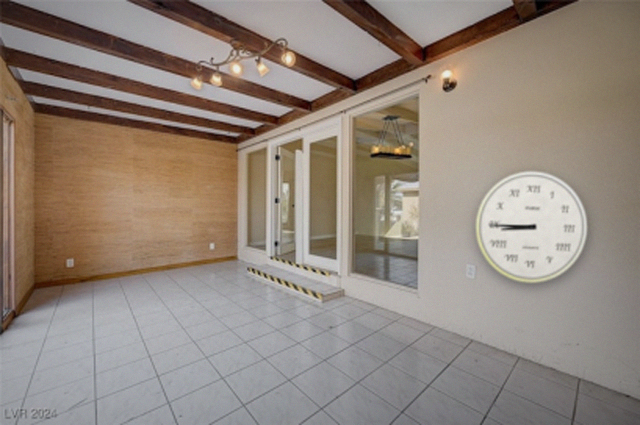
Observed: 8:45
